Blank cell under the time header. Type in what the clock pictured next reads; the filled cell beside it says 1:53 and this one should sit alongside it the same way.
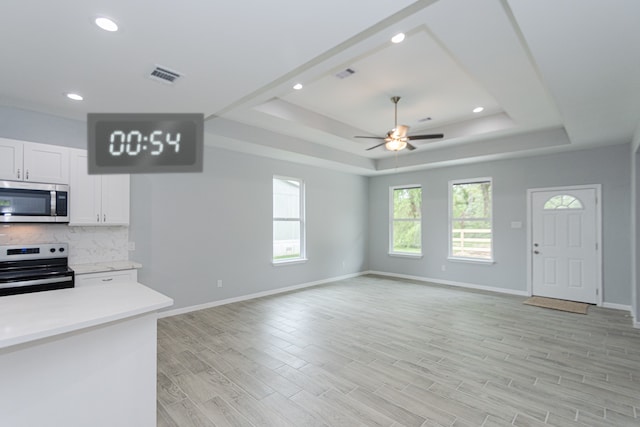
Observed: 0:54
